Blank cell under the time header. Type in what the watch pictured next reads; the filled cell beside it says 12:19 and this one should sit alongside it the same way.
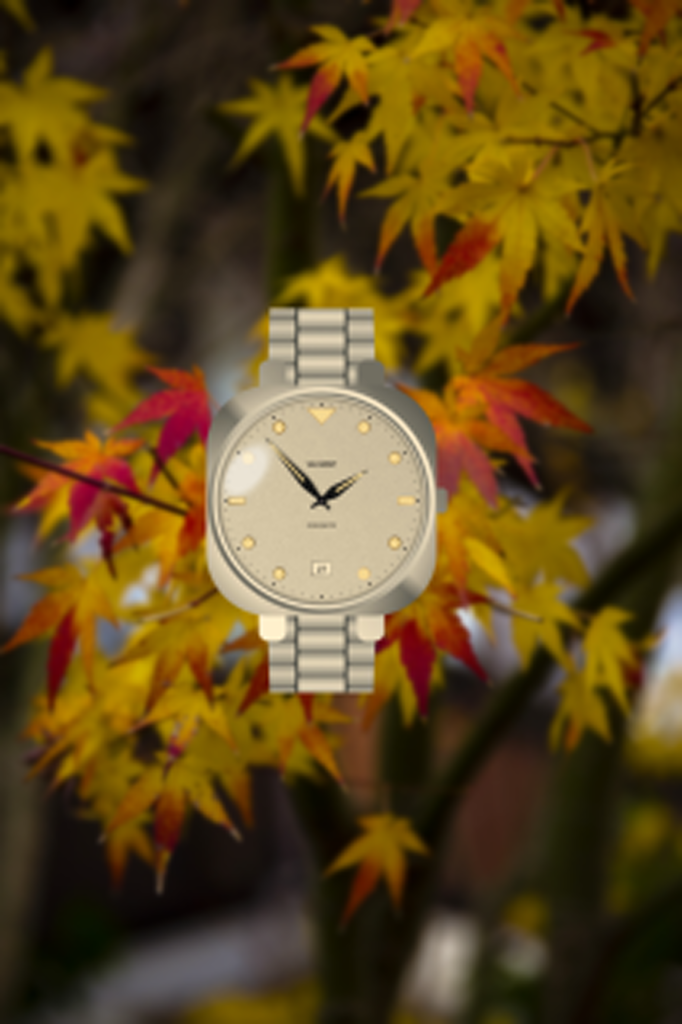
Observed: 1:53
